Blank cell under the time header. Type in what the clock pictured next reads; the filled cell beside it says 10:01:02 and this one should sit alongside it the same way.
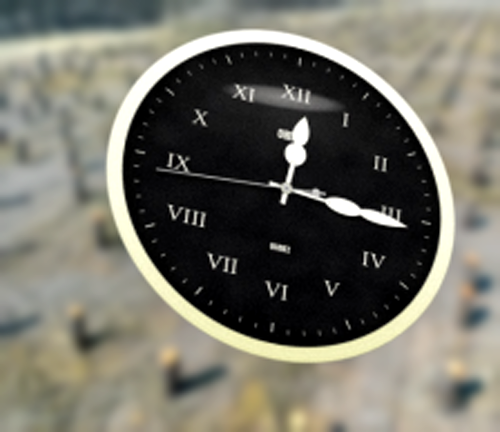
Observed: 12:15:44
